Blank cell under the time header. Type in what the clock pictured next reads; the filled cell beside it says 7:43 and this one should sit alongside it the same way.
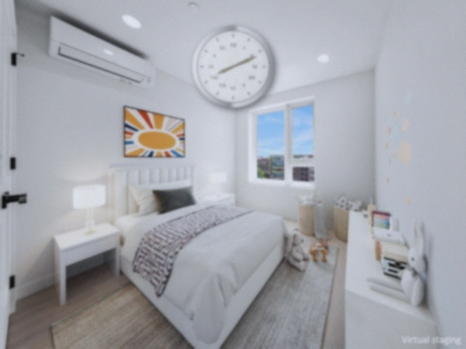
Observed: 8:11
